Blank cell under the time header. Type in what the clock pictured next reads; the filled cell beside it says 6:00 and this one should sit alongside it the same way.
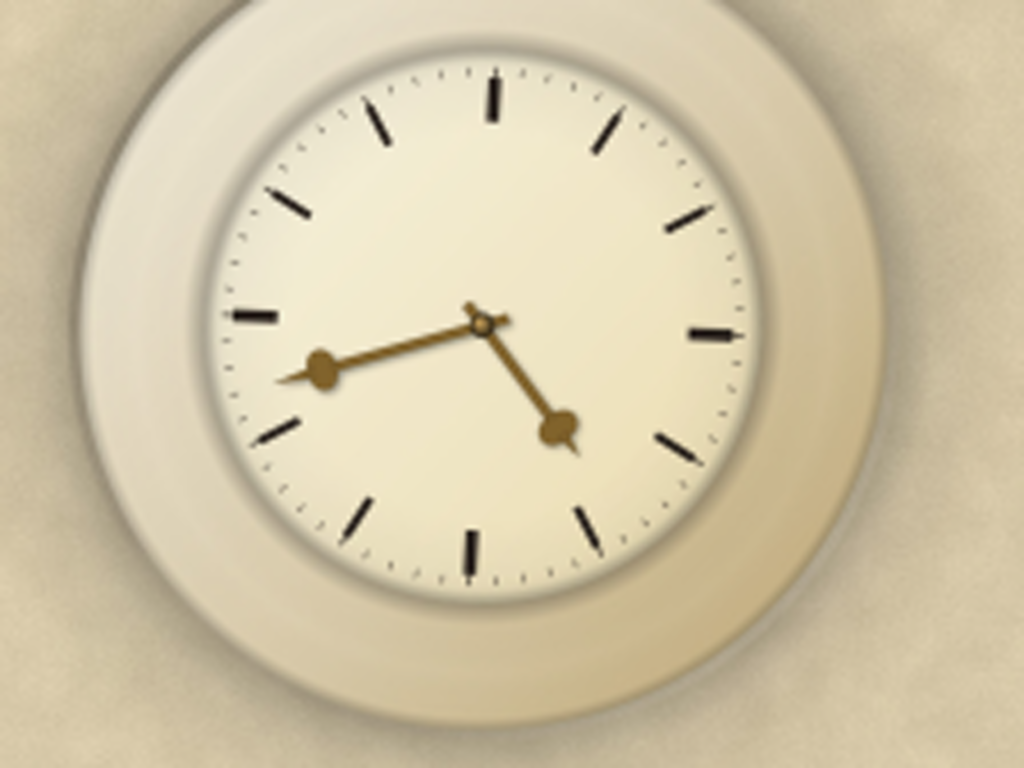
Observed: 4:42
